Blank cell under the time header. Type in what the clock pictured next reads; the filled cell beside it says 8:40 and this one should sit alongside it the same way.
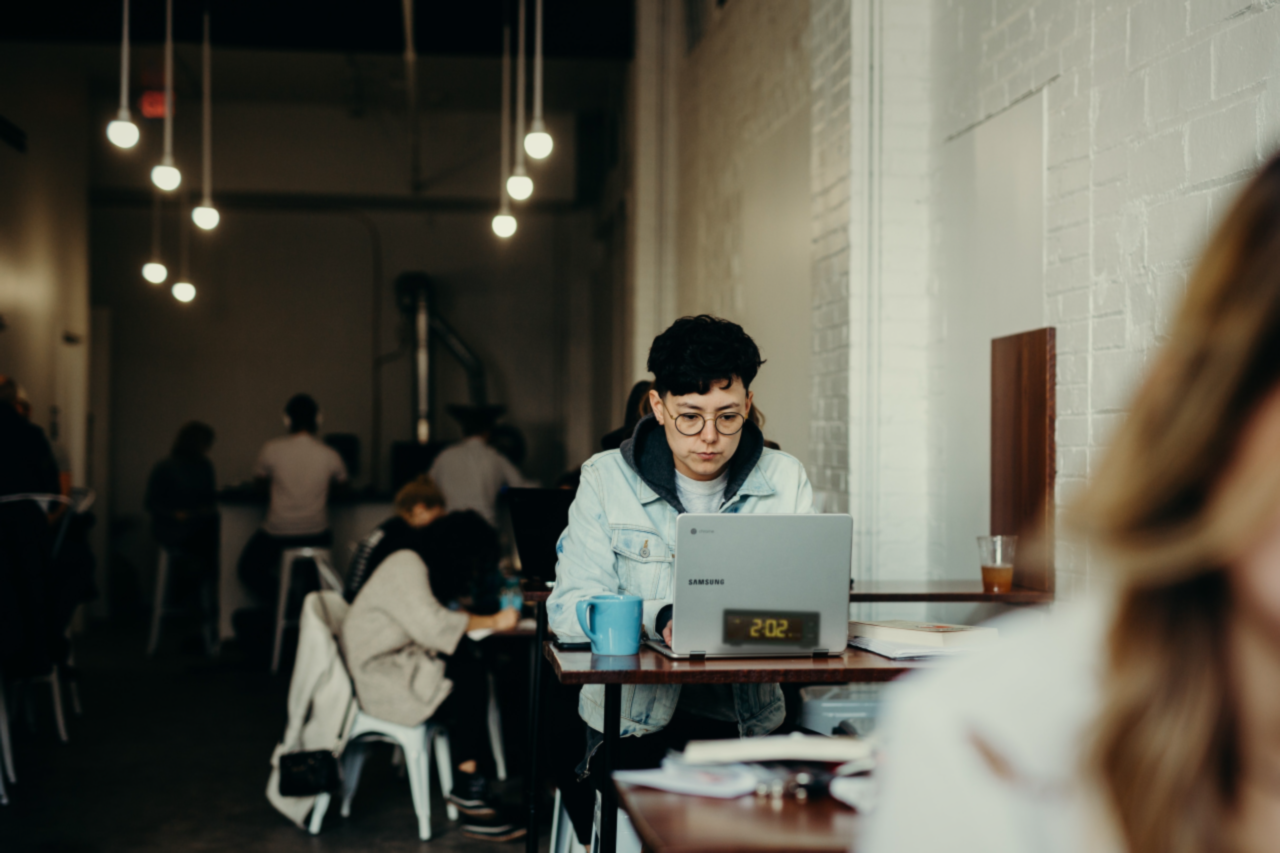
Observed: 2:02
